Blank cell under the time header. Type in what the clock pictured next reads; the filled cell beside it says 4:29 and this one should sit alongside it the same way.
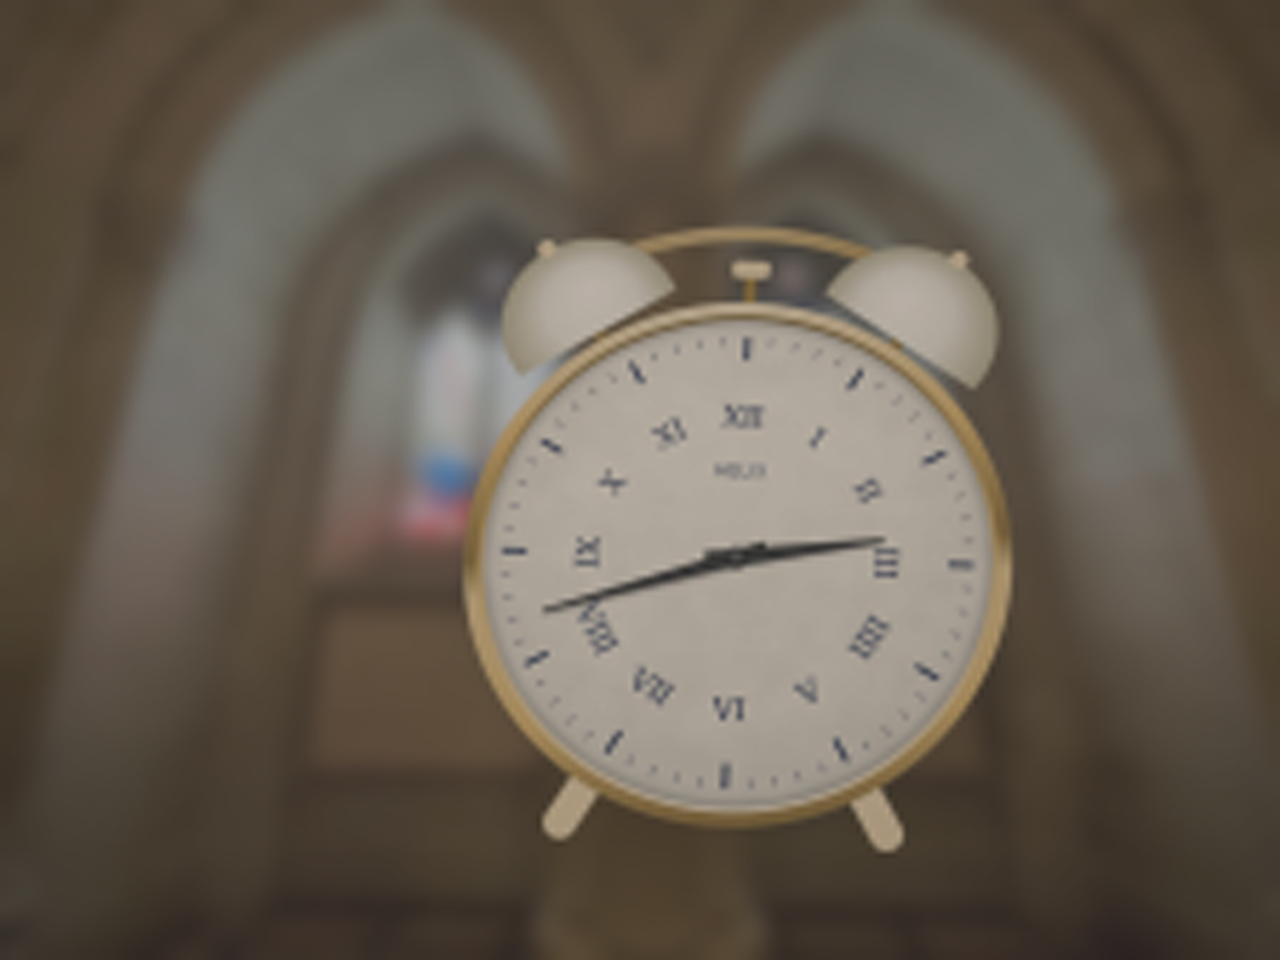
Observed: 2:42
